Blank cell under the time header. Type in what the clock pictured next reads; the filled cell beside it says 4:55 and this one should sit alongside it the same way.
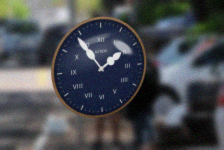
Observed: 1:54
